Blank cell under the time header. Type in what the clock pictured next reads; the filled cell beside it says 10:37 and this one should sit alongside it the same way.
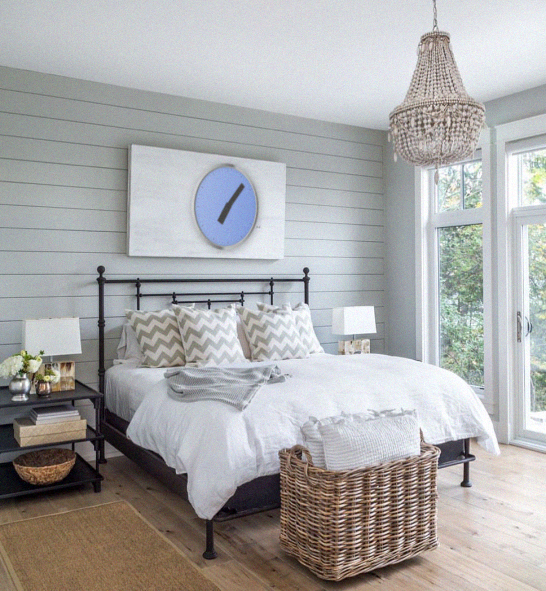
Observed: 7:07
